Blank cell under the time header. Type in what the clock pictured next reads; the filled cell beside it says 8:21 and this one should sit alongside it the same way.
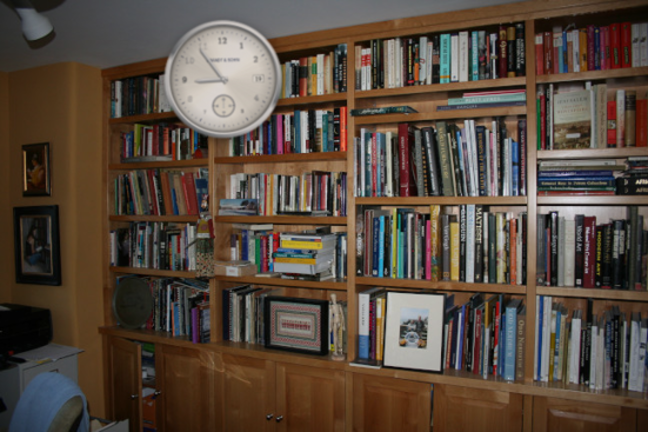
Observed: 8:54
